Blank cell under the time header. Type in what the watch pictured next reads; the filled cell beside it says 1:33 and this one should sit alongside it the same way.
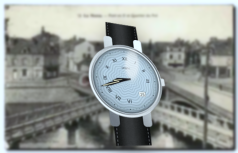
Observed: 8:42
